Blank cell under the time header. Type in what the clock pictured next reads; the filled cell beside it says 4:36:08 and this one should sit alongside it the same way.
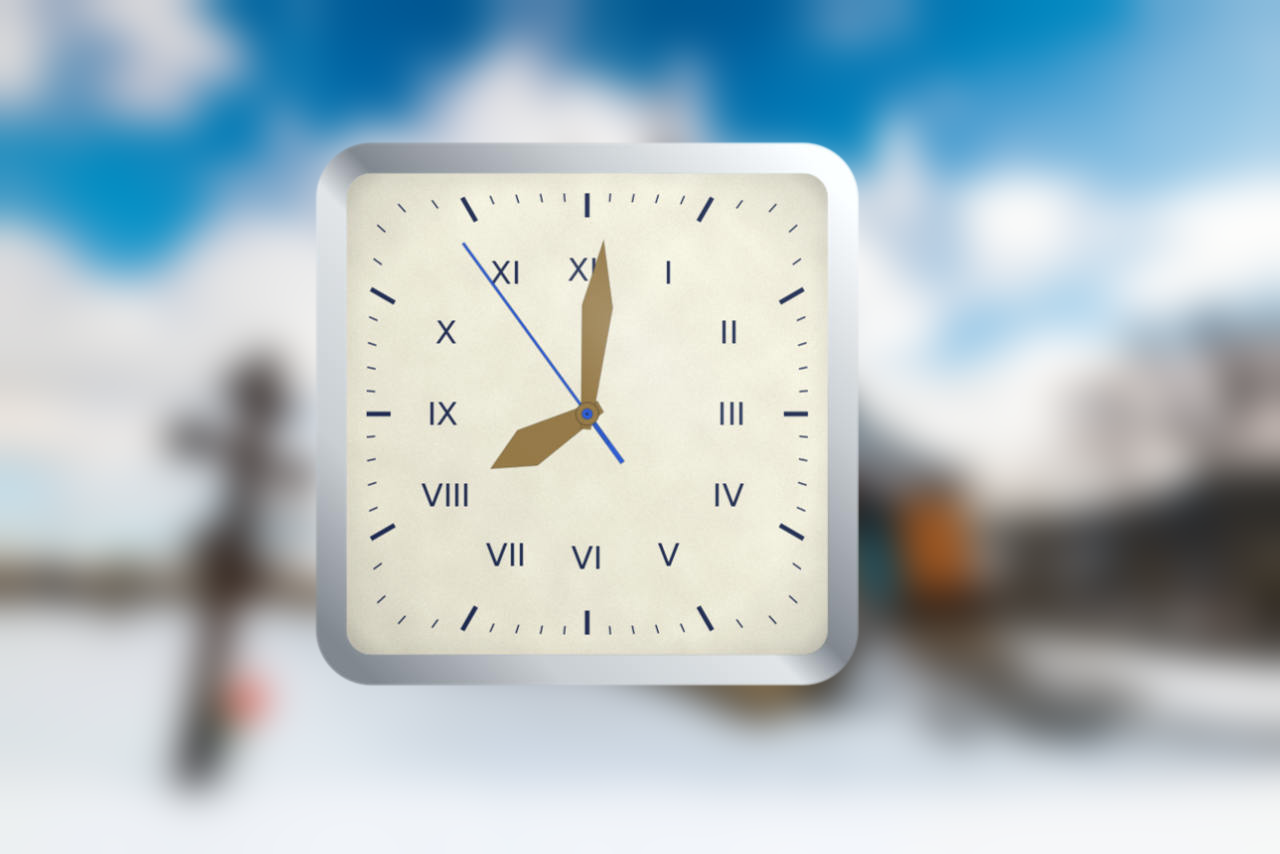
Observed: 8:00:54
